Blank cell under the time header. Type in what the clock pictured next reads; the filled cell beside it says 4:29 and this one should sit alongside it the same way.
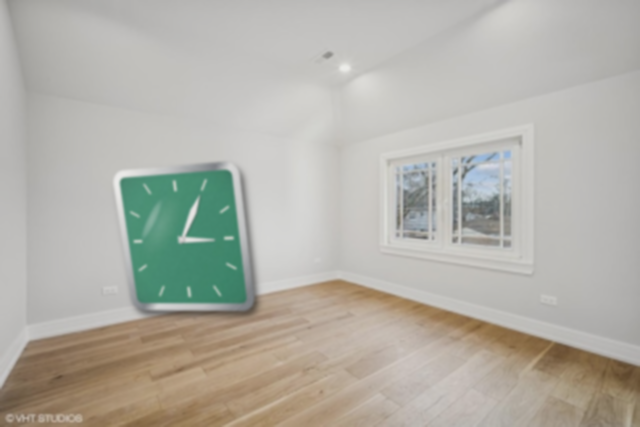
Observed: 3:05
